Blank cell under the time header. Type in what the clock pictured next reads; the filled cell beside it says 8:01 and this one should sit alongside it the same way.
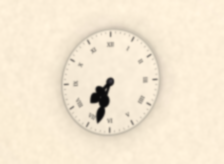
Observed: 7:33
